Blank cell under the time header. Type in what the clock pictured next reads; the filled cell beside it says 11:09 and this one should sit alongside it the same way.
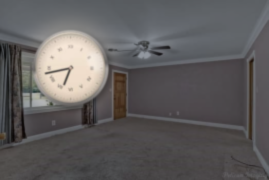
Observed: 6:43
